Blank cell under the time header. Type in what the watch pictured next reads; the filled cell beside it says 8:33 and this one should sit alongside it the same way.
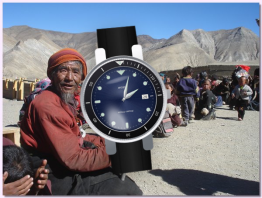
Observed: 2:03
